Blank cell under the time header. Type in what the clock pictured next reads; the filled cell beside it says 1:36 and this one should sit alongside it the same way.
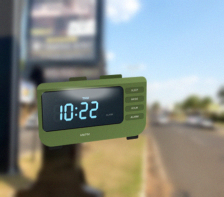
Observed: 10:22
